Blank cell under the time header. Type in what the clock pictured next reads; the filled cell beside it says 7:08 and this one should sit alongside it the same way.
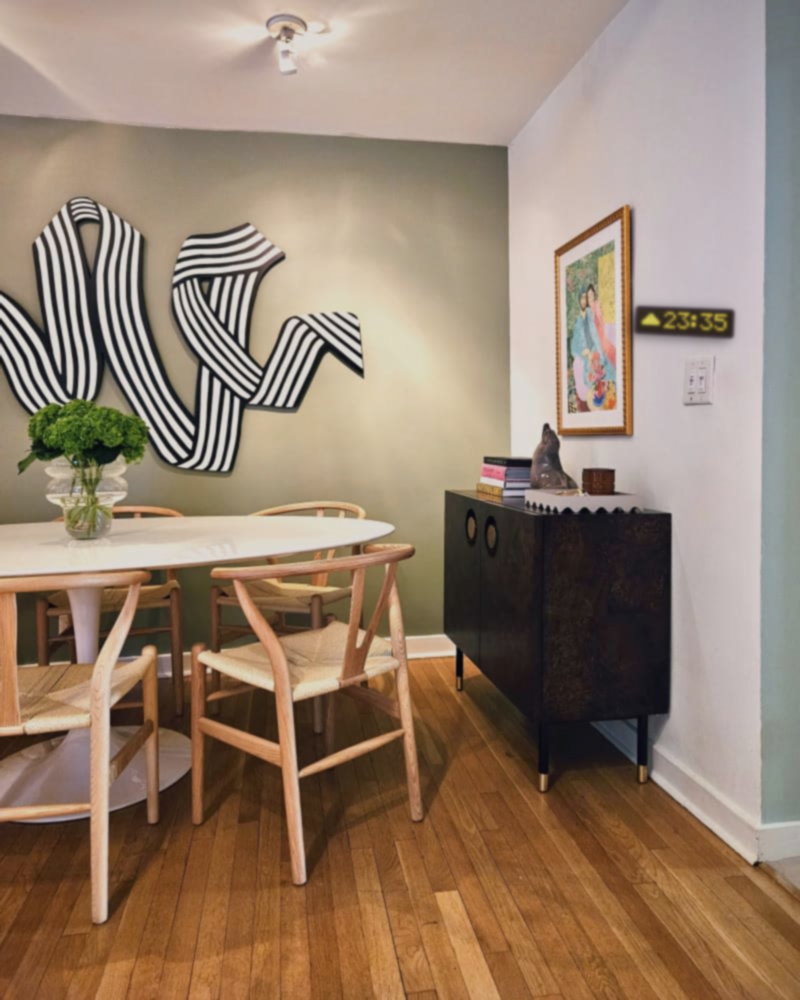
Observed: 23:35
